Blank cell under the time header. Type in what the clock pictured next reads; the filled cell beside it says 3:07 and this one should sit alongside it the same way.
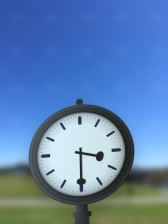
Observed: 3:30
